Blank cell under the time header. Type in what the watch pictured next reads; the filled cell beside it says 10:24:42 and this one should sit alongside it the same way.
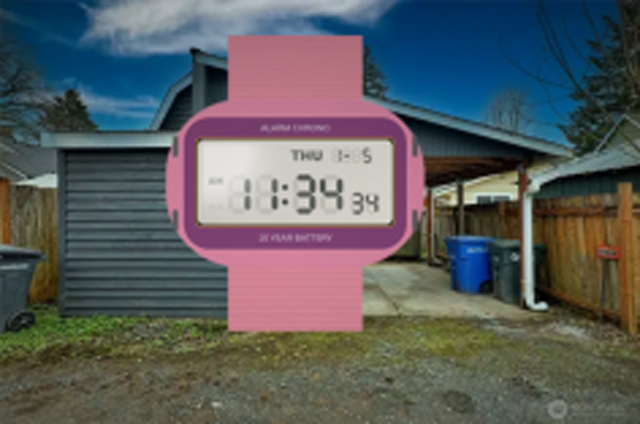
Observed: 11:34:34
